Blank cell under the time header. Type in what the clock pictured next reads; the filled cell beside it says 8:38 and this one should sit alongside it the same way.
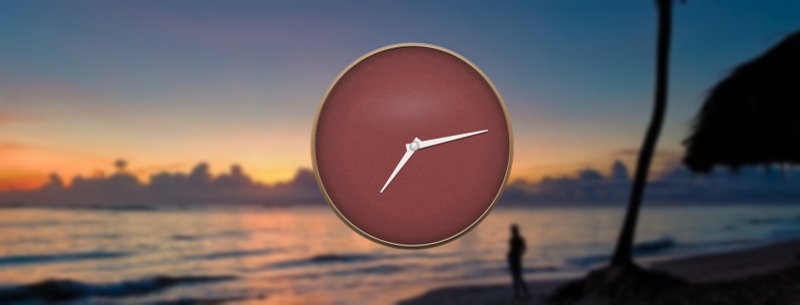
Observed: 7:13
